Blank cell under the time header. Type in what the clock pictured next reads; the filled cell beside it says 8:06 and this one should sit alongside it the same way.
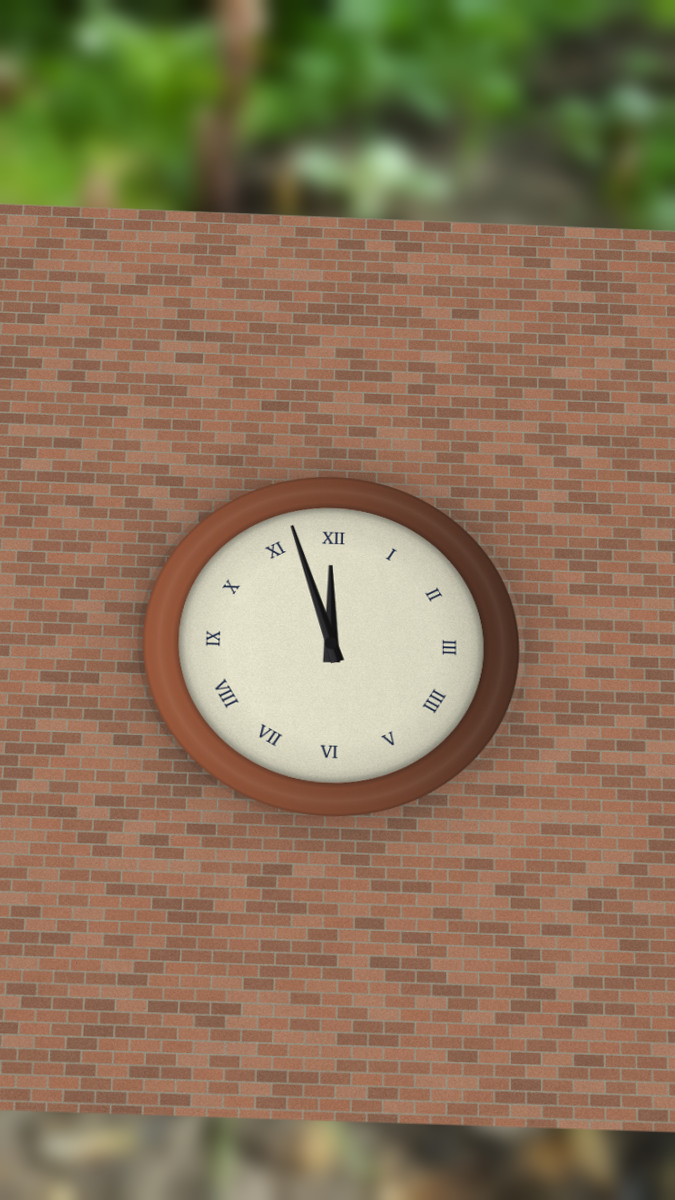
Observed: 11:57
